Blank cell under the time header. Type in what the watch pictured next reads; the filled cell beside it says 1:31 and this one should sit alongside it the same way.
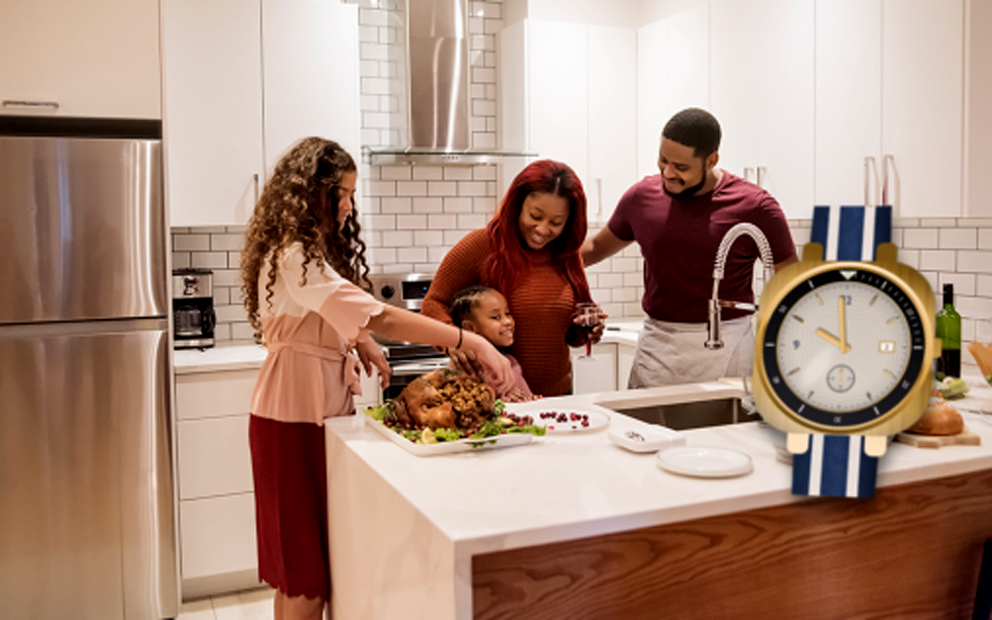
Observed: 9:59
